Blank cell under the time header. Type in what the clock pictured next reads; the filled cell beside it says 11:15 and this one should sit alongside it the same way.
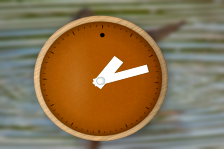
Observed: 1:12
